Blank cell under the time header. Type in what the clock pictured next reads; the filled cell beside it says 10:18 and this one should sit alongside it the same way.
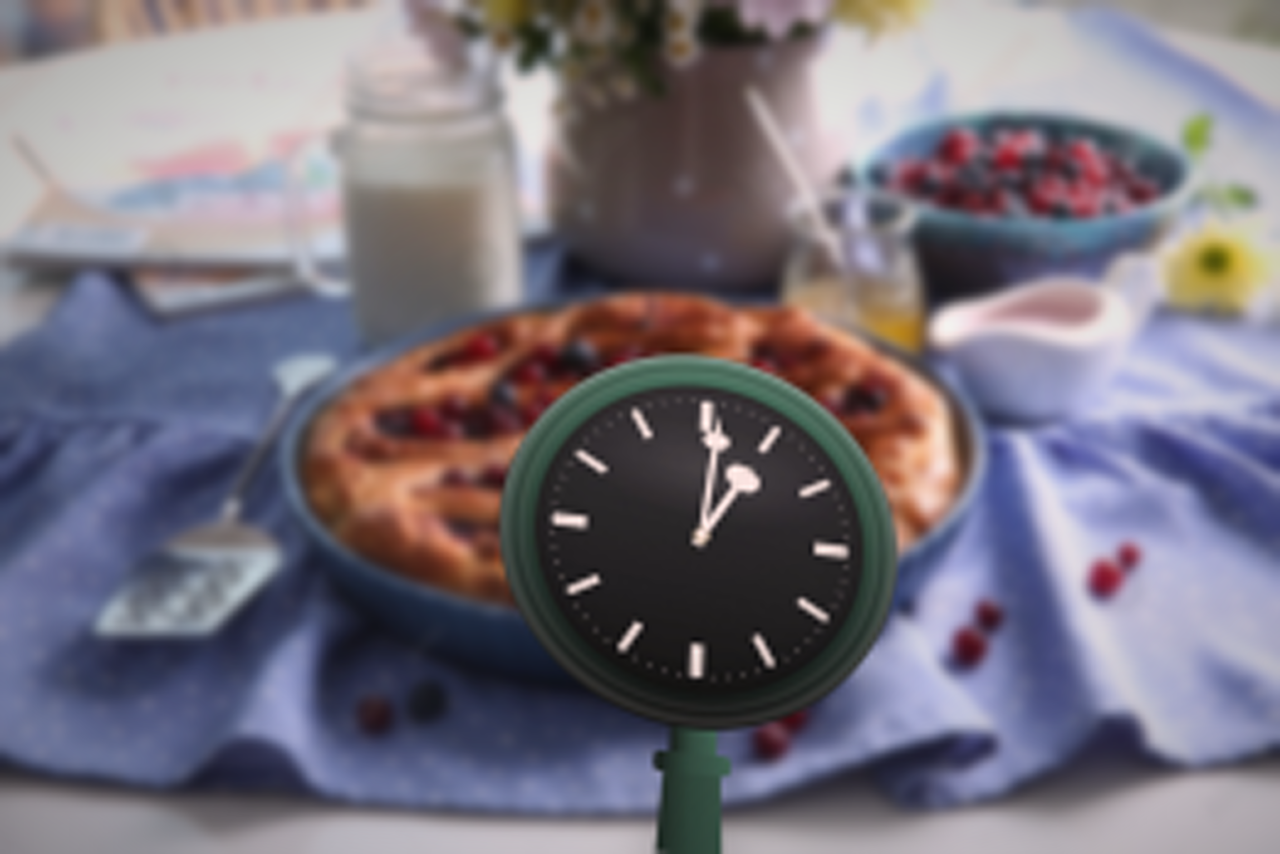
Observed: 1:01
